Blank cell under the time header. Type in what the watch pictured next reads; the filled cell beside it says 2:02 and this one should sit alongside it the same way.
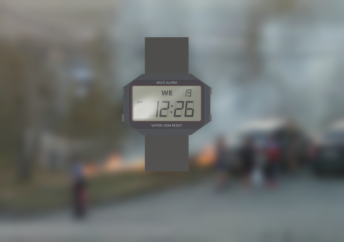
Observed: 12:26
